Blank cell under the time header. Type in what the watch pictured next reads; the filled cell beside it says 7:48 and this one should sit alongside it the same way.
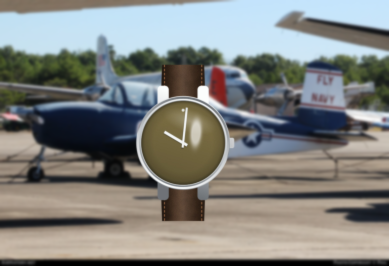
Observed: 10:01
